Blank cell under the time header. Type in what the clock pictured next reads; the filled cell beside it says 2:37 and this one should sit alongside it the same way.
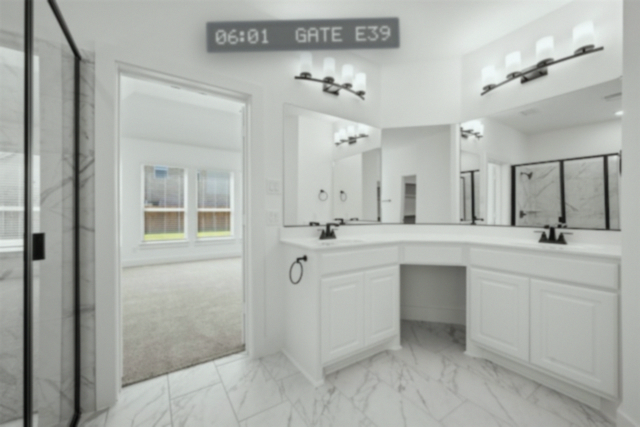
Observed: 6:01
